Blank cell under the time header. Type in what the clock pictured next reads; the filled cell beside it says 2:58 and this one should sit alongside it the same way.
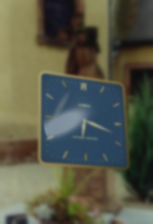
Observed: 6:18
